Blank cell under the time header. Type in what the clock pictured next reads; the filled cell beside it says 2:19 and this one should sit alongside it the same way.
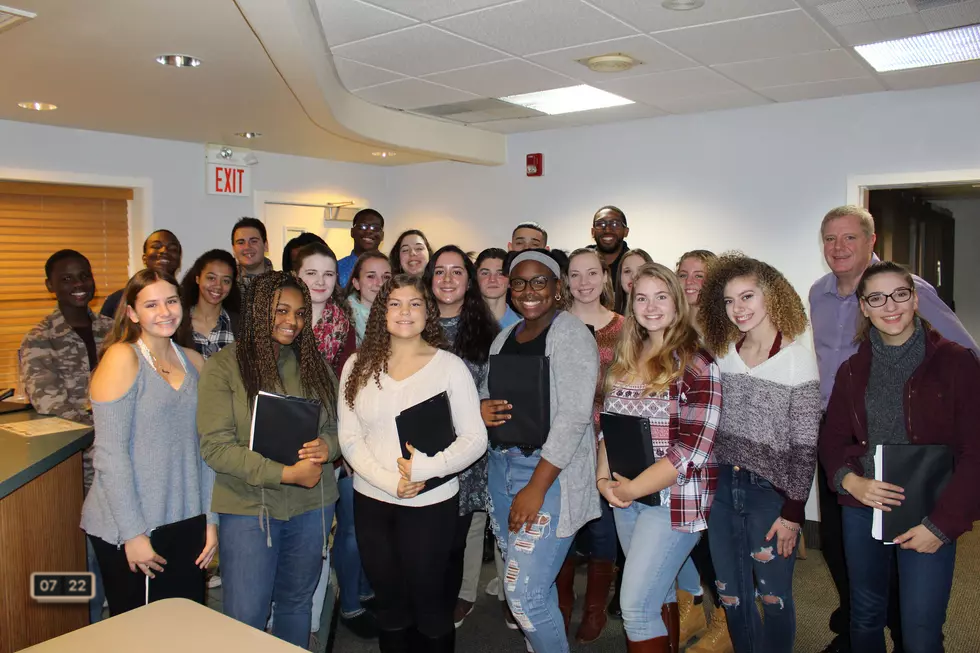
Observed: 7:22
